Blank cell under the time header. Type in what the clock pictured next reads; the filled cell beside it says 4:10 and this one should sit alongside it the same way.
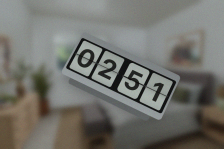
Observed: 2:51
